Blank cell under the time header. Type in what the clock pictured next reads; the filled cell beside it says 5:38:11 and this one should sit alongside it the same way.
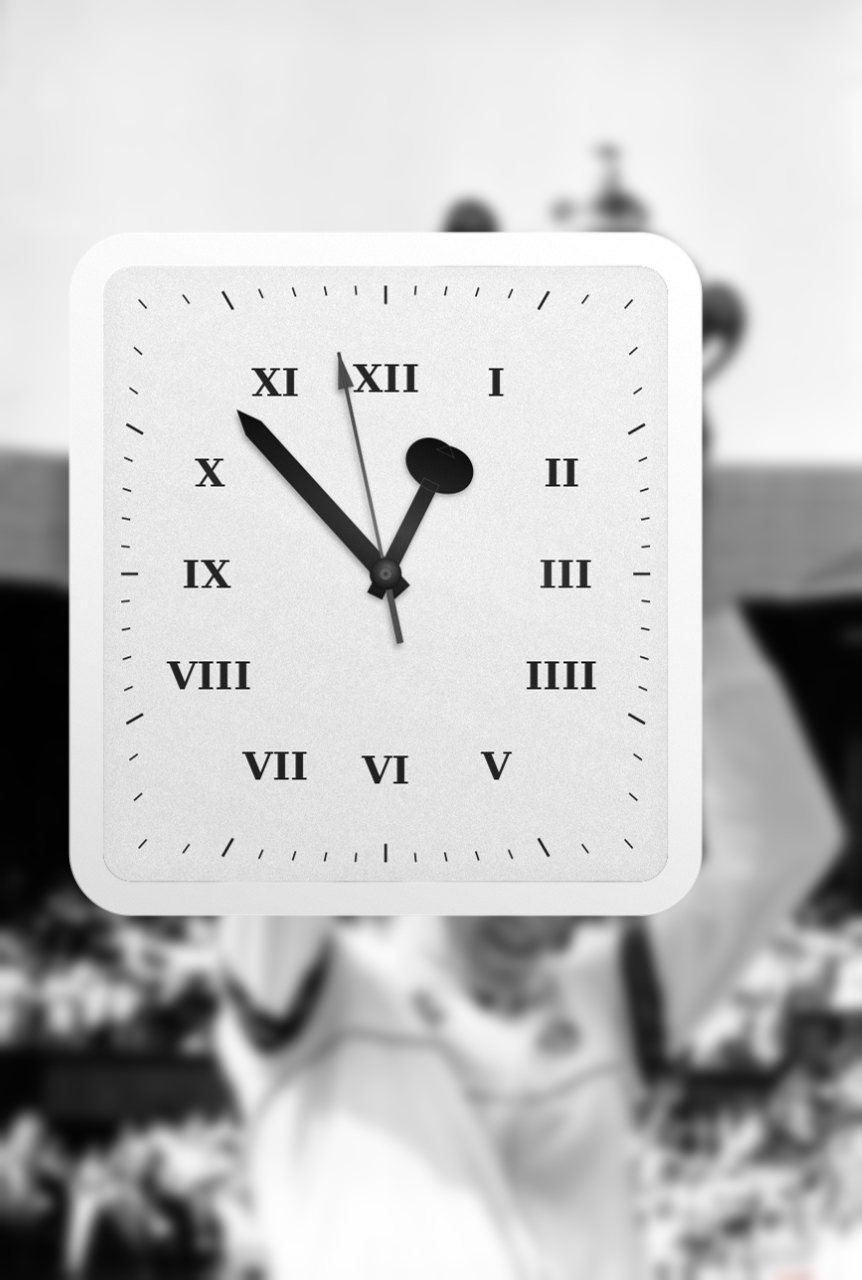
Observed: 12:52:58
